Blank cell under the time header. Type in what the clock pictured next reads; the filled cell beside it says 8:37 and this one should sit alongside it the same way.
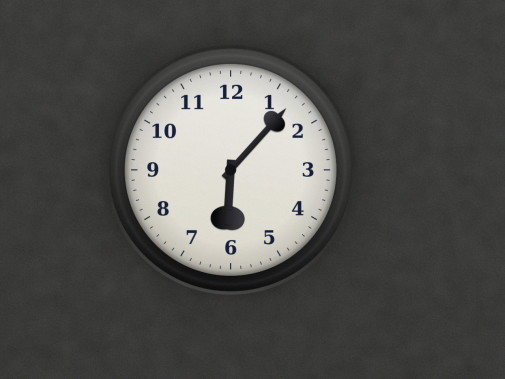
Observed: 6:07
